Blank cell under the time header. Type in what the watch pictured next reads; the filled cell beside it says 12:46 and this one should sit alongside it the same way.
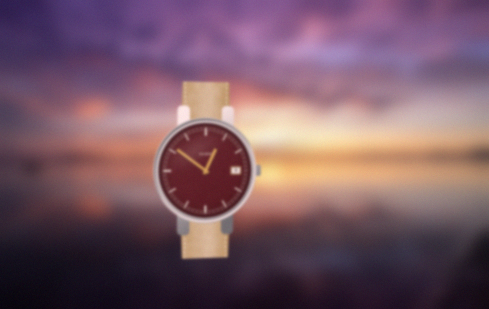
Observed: 12:51
